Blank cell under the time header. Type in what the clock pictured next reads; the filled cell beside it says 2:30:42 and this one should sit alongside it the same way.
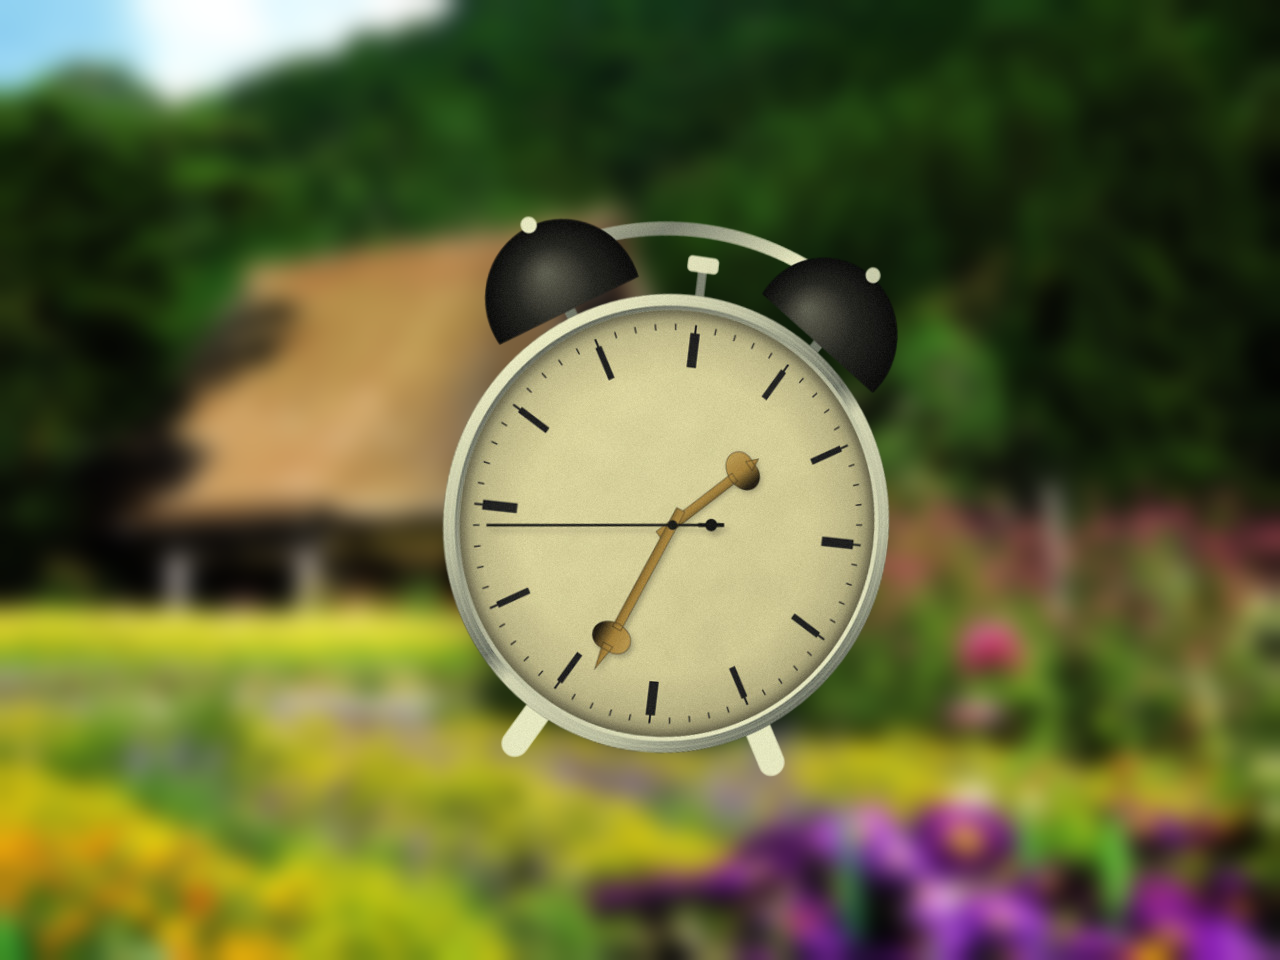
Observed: 1:33:44
